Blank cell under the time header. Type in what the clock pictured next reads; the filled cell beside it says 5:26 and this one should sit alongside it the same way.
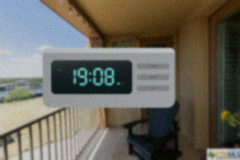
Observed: 19:08
